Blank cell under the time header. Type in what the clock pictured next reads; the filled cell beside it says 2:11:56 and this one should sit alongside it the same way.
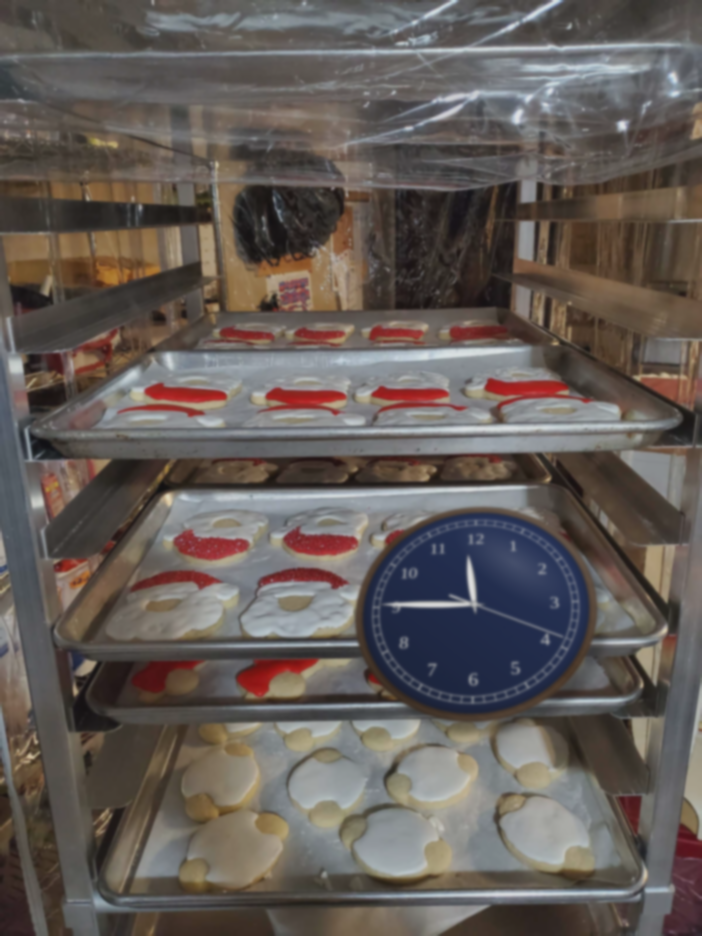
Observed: 11:45:19
